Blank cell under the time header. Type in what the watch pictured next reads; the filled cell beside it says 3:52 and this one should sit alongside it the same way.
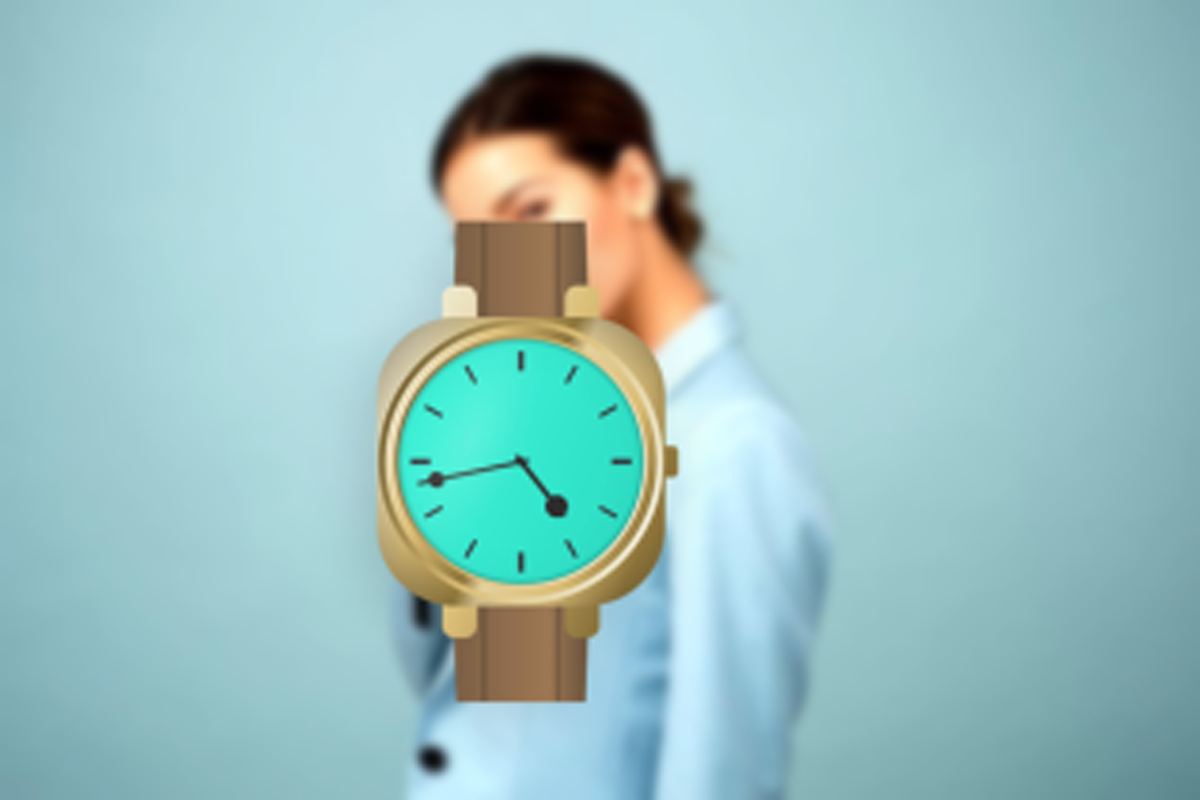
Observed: 4:43
